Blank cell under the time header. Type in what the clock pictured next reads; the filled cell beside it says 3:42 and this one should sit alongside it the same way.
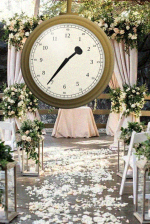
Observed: 1:36
